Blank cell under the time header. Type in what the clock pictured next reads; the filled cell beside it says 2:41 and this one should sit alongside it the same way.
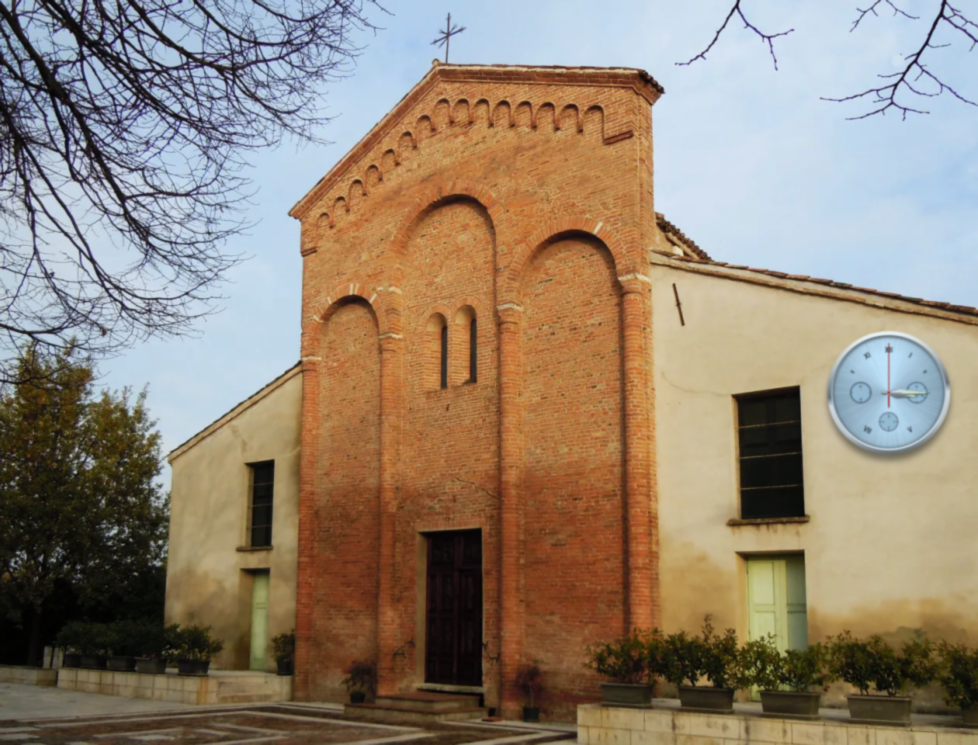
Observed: 3:15
